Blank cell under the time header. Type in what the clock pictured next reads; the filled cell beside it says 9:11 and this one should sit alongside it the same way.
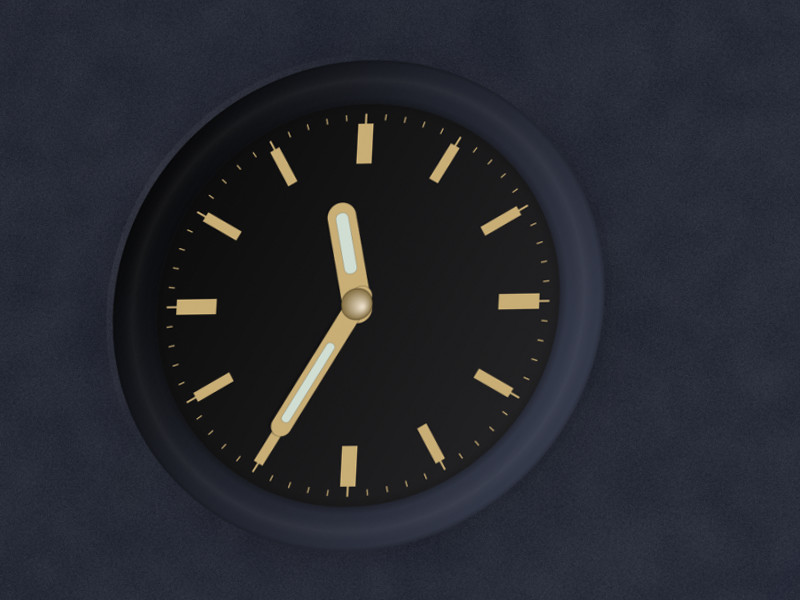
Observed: 11:35
